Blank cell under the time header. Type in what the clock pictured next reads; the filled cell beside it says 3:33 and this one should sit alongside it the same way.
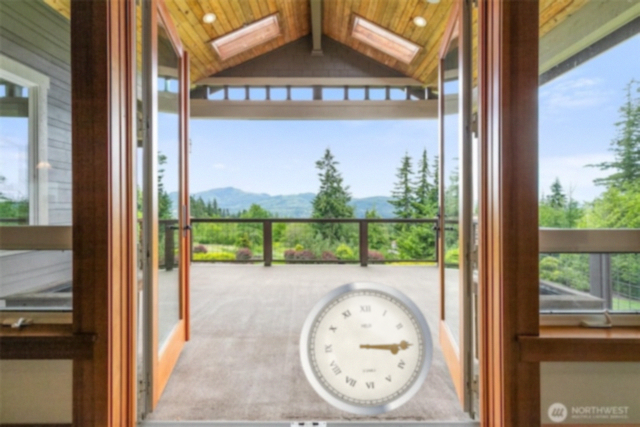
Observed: 3:15
